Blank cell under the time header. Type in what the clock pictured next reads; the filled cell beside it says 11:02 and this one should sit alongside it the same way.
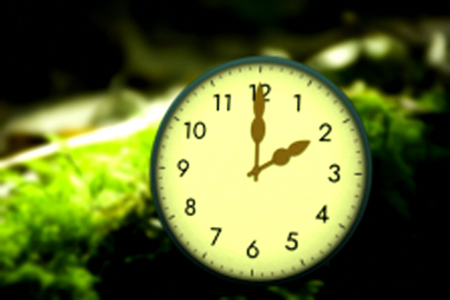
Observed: 2:00
